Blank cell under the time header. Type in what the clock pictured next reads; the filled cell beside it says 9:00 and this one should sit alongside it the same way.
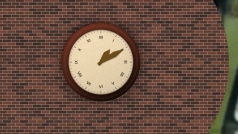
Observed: 1:10
